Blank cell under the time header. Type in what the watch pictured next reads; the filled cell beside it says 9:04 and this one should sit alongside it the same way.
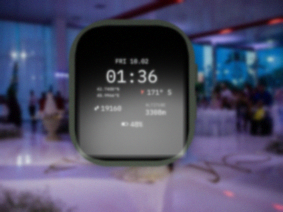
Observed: 1:36
